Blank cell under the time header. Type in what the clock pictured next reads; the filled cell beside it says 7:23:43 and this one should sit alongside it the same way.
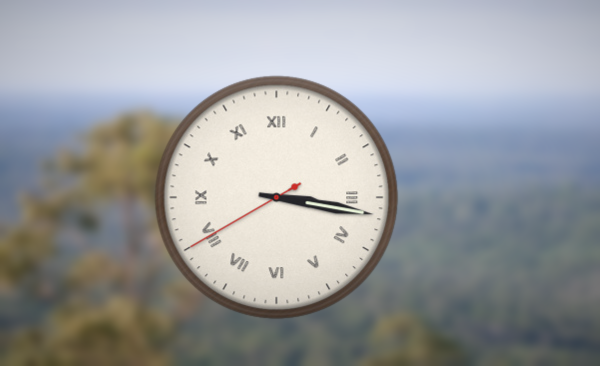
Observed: 3:16:40
